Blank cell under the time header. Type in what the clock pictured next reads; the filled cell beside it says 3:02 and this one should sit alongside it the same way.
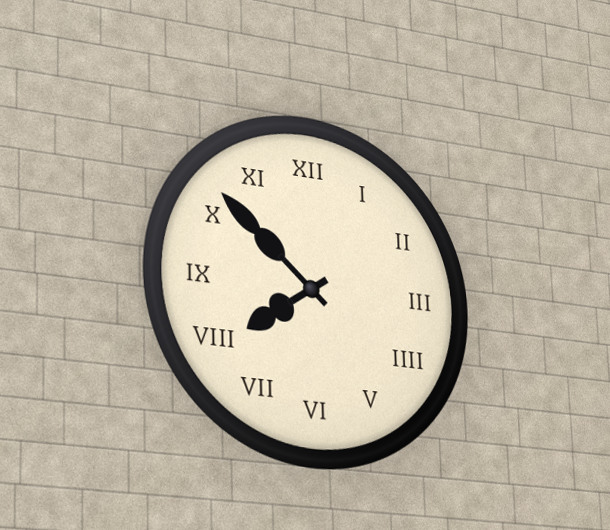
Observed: 7:52
